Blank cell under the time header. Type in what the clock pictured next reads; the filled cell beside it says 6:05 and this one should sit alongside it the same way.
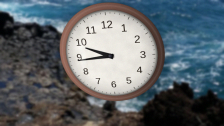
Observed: 9:44
